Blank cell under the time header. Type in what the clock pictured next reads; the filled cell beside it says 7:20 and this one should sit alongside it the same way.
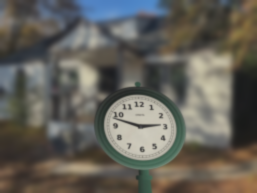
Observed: 2:48
